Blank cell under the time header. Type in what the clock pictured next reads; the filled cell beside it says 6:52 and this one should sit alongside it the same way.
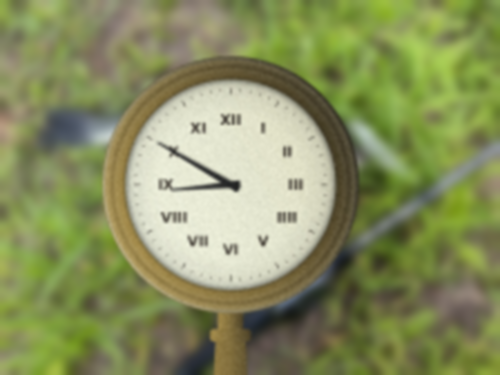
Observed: 8:50
